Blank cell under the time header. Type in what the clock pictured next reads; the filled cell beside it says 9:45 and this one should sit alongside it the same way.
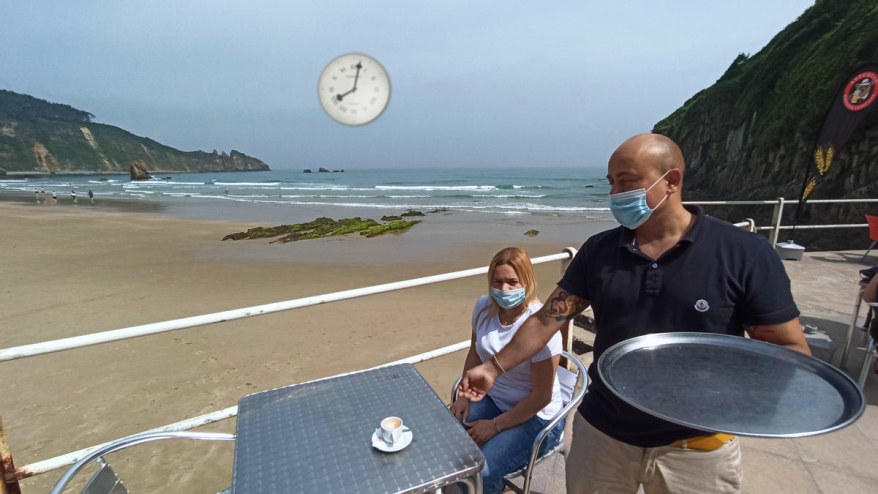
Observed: 8:02
